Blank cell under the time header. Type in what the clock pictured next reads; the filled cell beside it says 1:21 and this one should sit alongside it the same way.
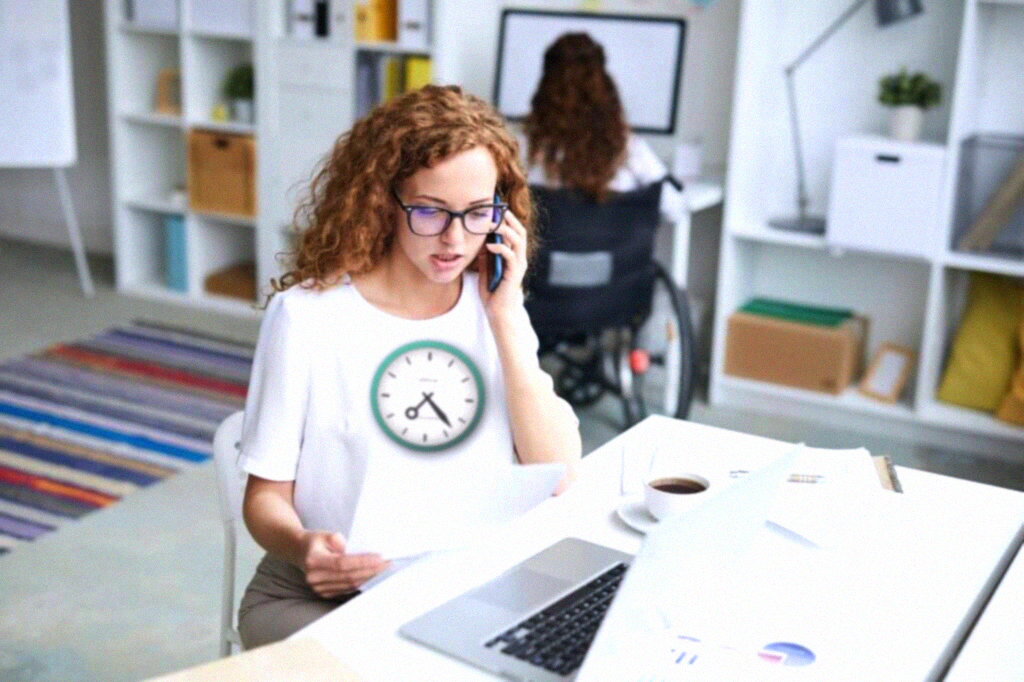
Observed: 7:23
